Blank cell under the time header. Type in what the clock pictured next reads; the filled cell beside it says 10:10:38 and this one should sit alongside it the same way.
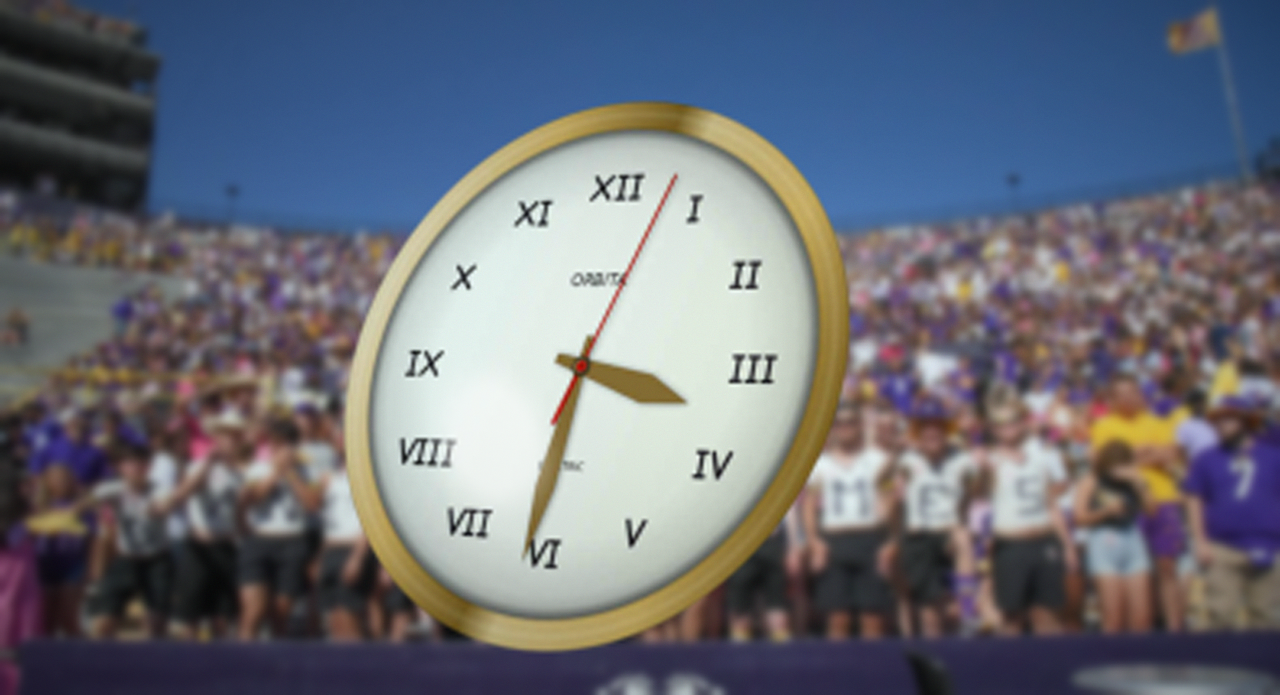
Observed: 3:31:03
